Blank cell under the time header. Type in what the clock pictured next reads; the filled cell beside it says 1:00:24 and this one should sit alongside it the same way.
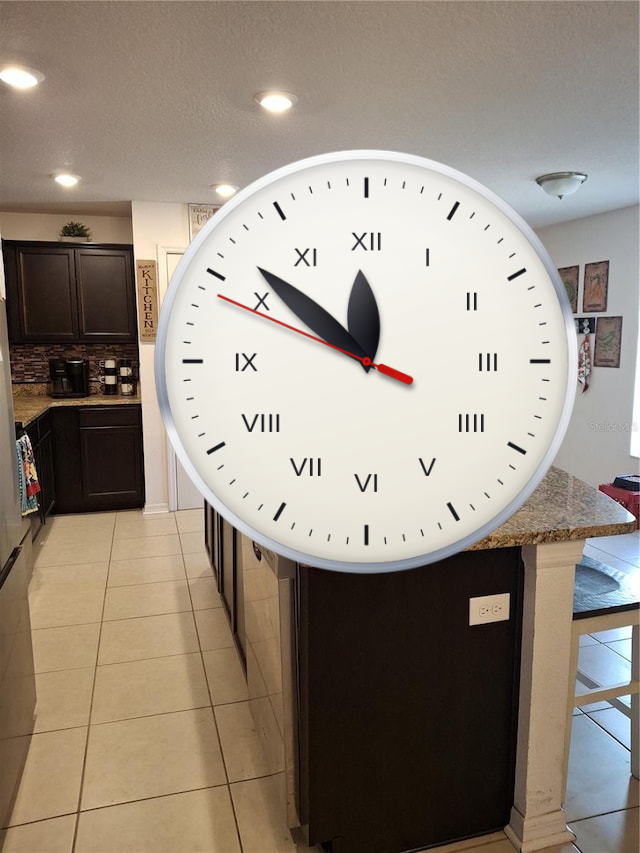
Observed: 11:51:49
